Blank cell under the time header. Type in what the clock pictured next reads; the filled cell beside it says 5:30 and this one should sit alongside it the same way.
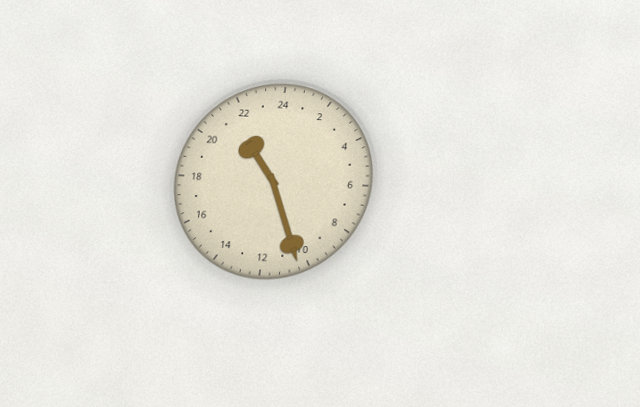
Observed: 21:26
